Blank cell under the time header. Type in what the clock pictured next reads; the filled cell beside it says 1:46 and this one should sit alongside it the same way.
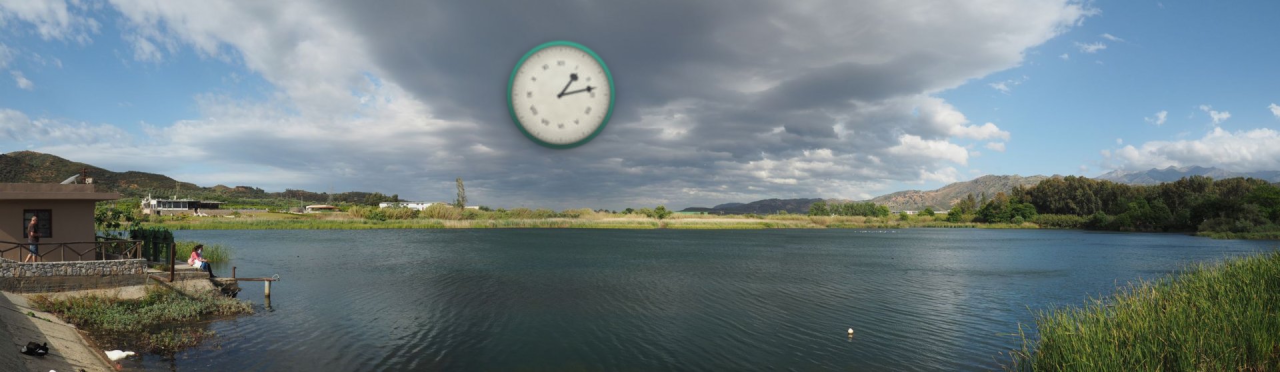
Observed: 1:13
